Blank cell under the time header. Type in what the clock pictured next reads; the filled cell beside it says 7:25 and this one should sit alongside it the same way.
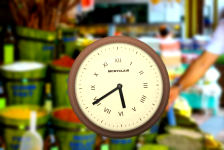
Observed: 5:40
